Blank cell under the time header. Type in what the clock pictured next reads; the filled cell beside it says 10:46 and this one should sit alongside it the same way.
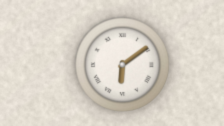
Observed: 6:09
